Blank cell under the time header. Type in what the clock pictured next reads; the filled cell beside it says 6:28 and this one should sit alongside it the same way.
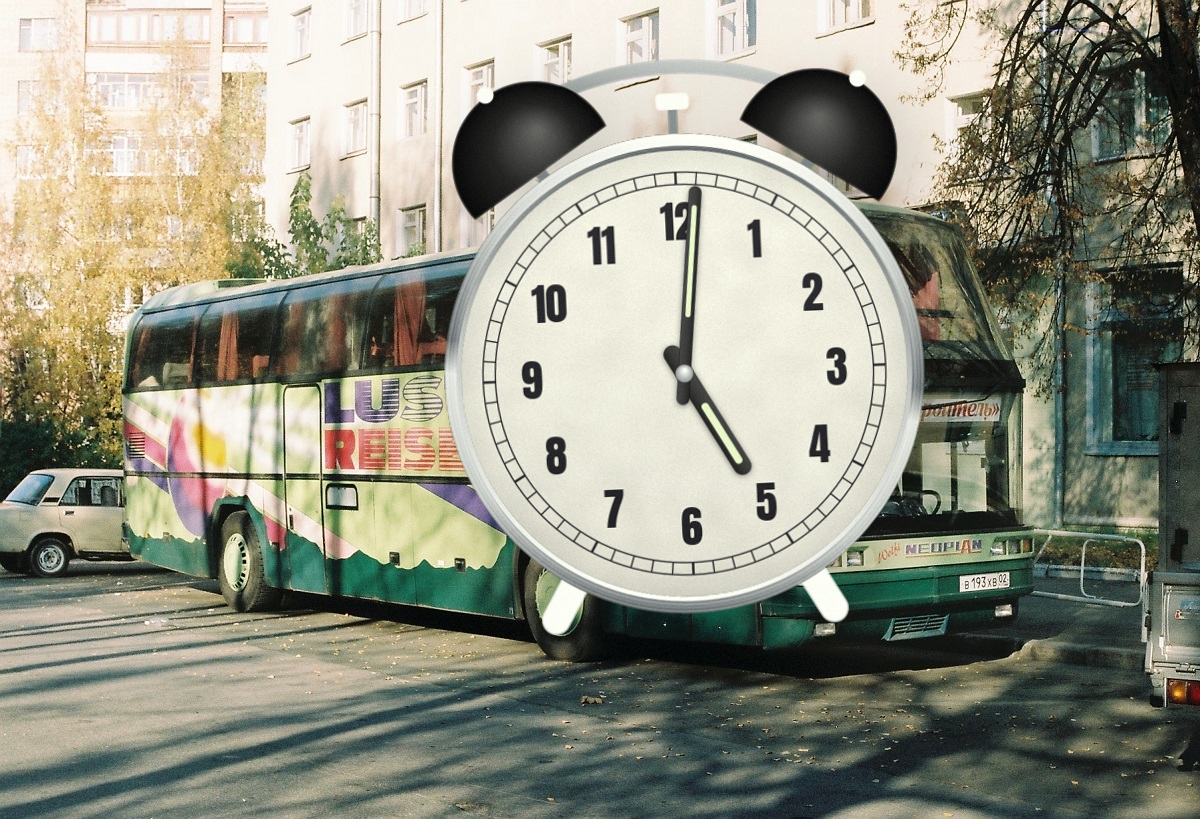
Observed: 5:01
